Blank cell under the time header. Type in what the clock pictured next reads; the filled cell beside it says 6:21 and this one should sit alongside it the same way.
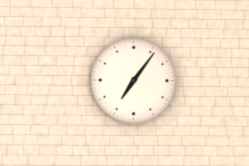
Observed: 7:06
